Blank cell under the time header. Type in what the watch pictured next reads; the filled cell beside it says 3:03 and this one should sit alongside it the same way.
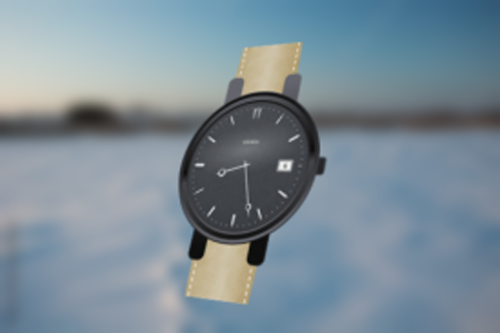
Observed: 8:27
